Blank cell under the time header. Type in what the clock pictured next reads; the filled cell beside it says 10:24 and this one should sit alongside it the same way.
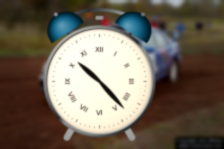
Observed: 10:23
